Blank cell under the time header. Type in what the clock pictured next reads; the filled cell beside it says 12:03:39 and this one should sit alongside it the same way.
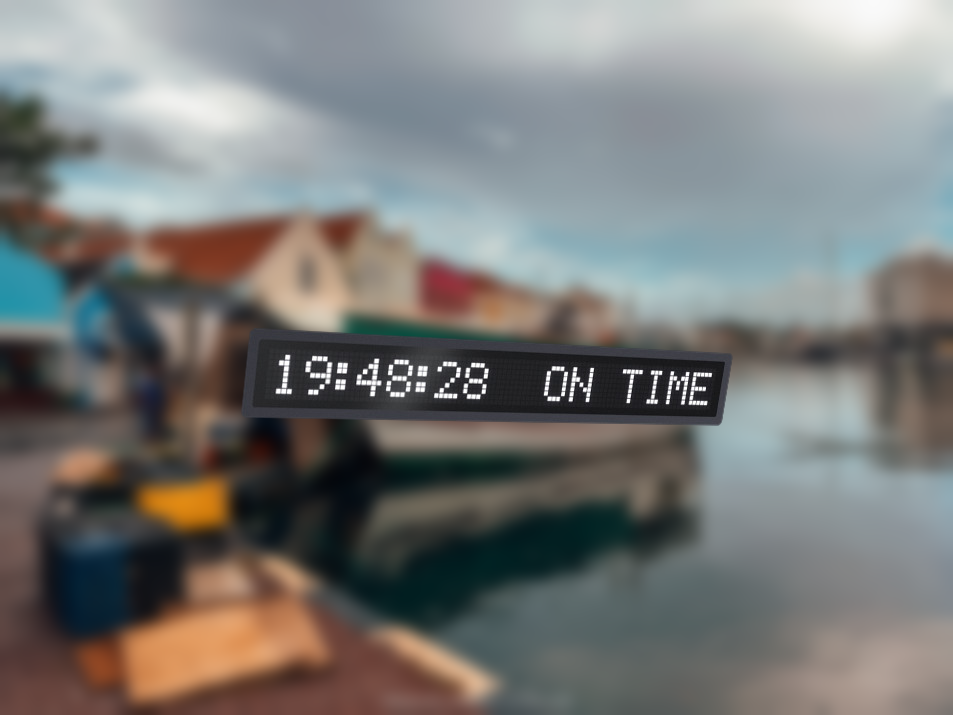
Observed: 19:48:28
